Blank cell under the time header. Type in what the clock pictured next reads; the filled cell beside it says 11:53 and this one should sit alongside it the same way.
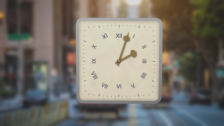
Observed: 2:03
